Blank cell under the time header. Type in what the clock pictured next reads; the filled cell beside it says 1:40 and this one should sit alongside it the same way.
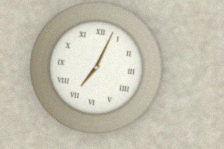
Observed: 7:03
